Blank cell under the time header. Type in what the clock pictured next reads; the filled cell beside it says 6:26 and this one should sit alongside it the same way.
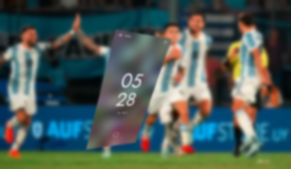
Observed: 5:28
